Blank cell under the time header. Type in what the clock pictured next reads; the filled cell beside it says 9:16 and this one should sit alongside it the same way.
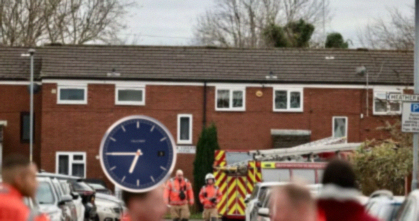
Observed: 6:45
